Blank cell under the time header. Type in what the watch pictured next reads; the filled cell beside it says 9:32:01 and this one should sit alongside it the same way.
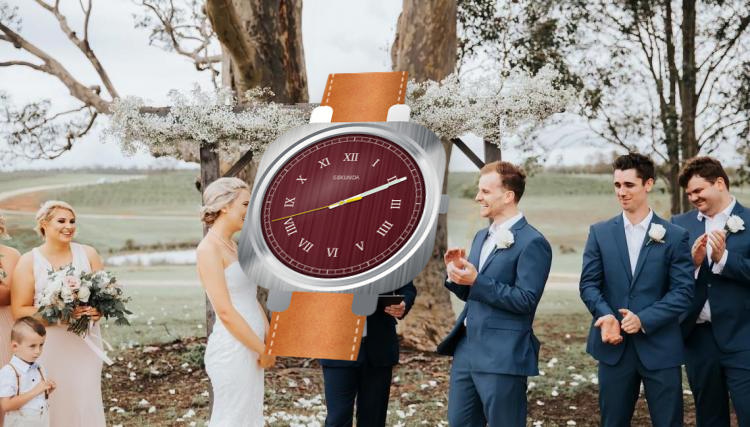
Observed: 2:10:42
